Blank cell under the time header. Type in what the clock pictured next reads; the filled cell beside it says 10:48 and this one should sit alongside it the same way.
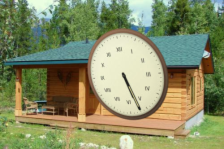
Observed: 5:27
